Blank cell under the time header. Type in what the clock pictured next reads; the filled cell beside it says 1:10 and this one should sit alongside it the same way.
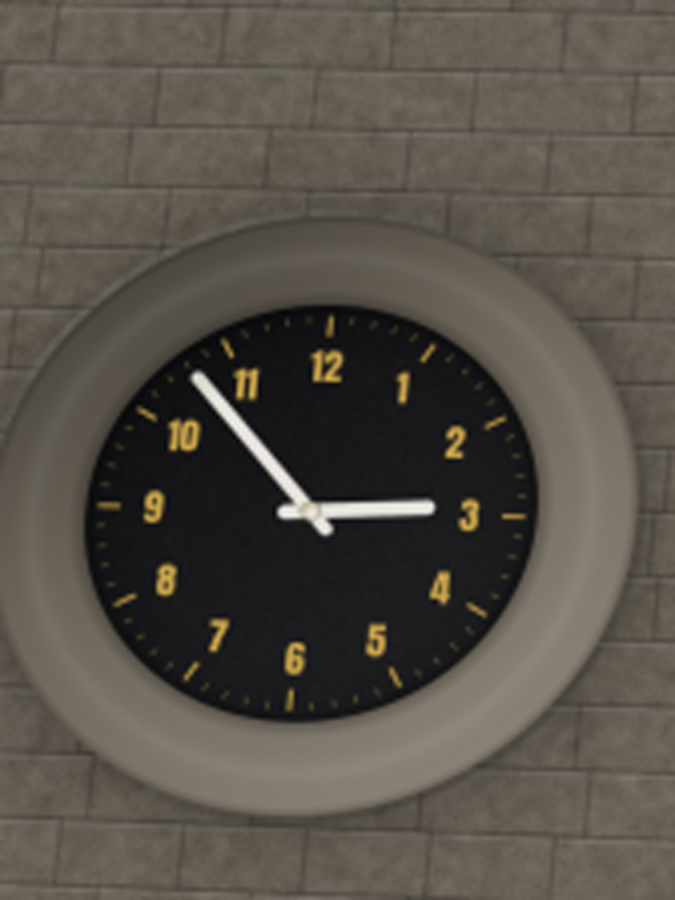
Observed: 2:53
